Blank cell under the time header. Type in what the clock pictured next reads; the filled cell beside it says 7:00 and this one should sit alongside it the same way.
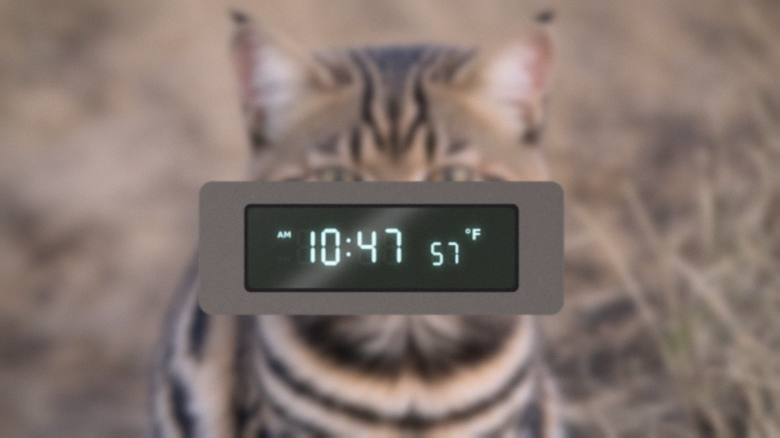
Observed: 10:47
